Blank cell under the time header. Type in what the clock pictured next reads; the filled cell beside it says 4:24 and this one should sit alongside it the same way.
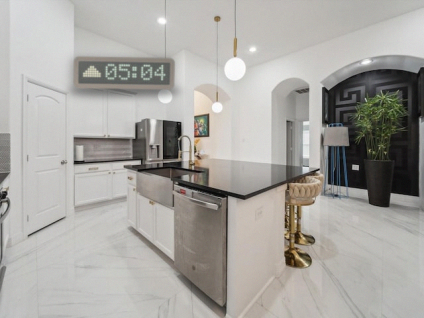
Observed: 5:04
